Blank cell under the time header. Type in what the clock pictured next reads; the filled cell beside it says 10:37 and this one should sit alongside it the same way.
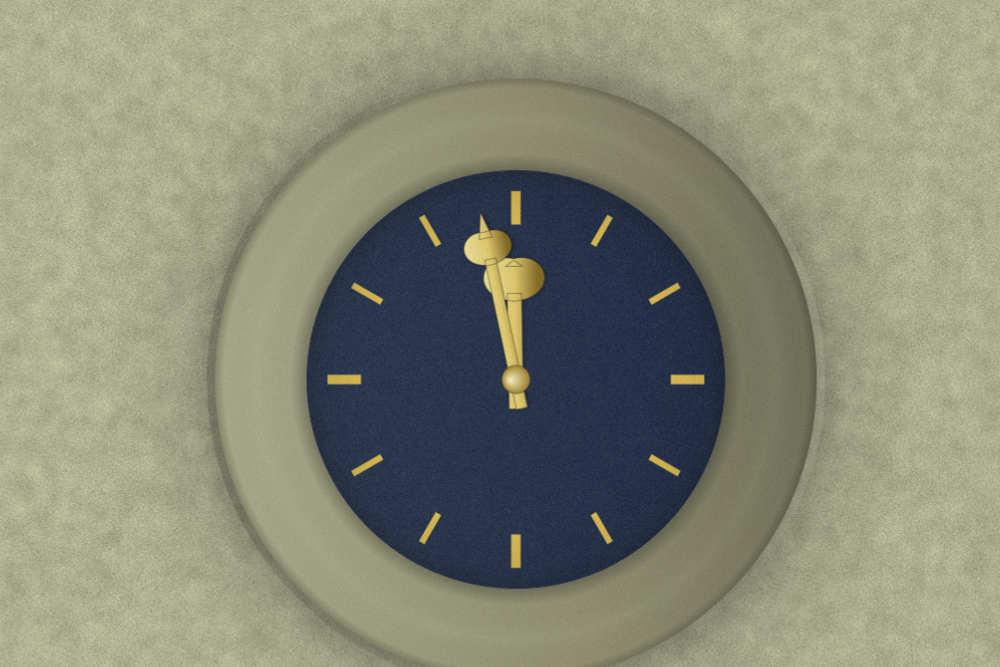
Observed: 11:58
